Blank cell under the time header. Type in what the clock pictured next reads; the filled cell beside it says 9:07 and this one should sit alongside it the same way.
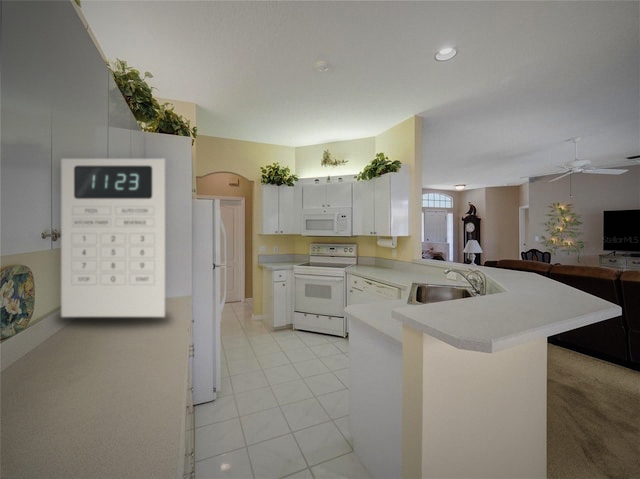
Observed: 11:23
